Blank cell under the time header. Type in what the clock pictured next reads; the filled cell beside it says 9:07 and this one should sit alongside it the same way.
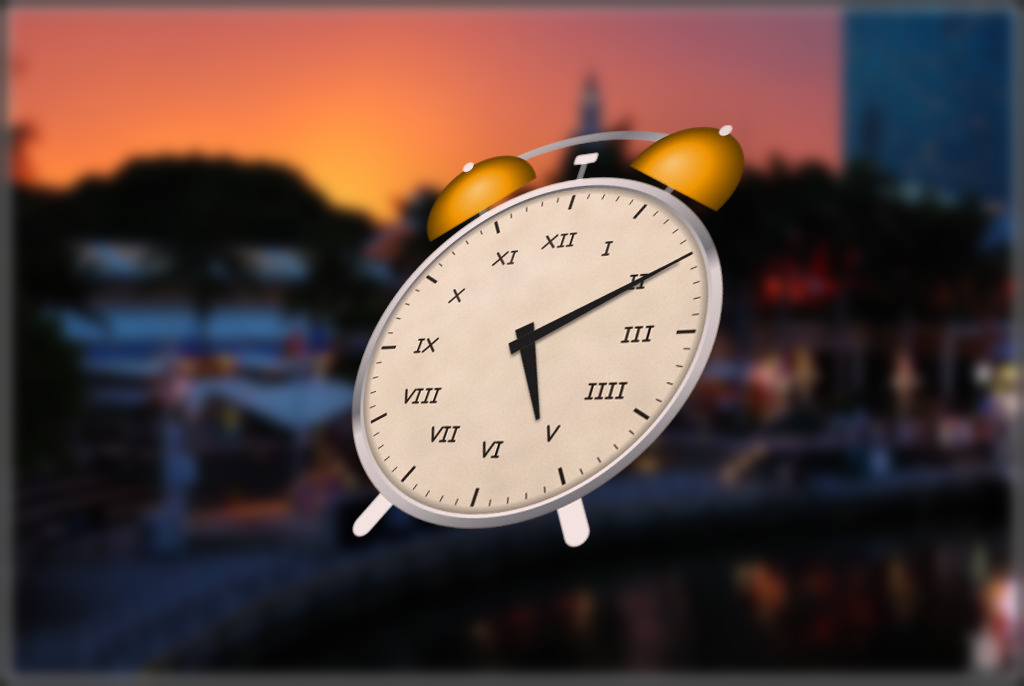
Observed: 5:10
